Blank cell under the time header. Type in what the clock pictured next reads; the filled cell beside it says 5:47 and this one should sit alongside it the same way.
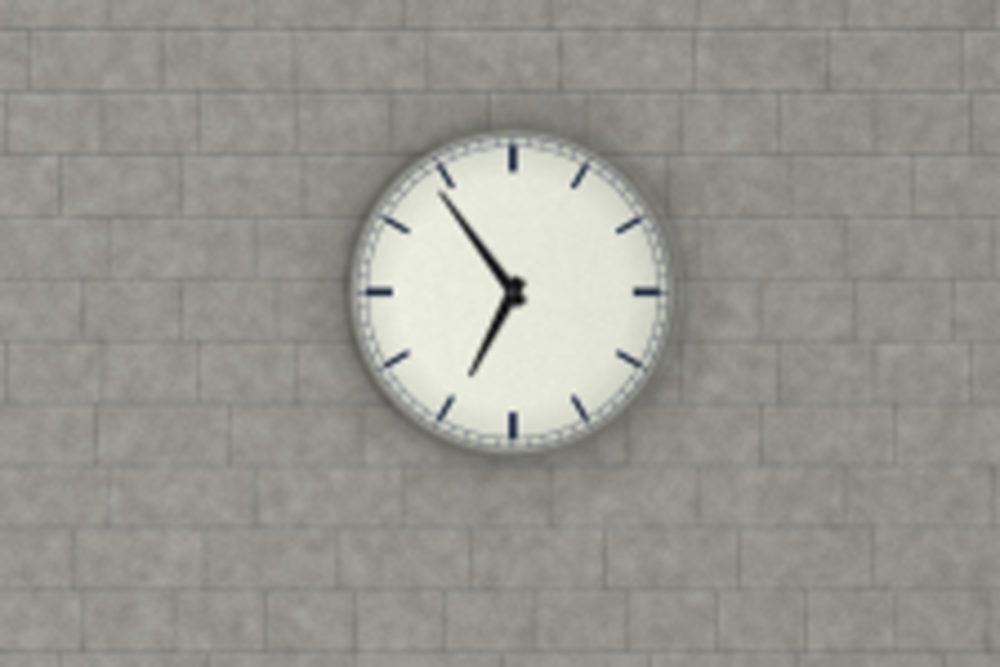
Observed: 6:54
